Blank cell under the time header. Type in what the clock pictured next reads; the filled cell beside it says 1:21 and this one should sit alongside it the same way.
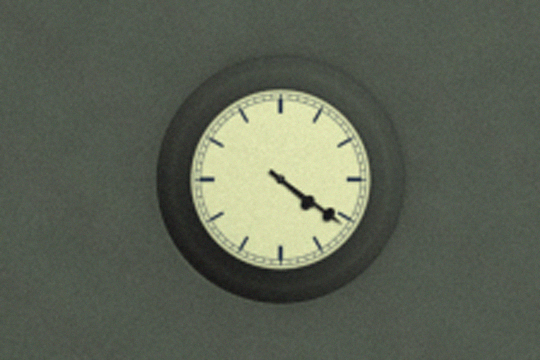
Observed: 4:21
